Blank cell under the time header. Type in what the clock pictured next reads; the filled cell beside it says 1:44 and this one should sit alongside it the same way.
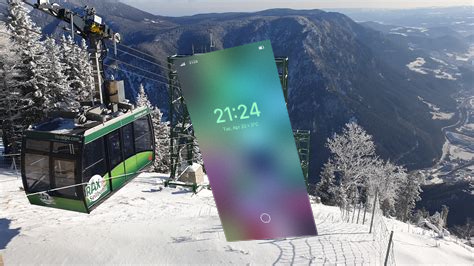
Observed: 21:24
